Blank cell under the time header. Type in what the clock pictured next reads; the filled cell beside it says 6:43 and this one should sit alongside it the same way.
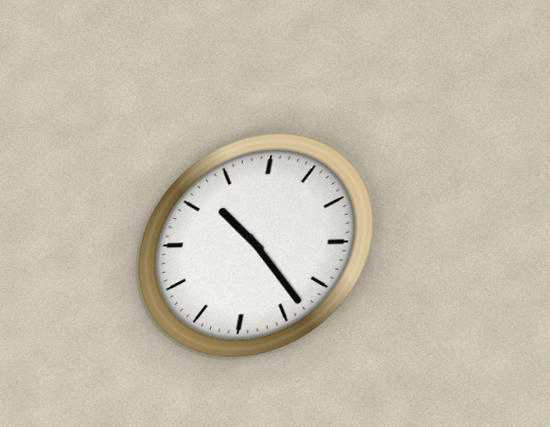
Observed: 10:23
